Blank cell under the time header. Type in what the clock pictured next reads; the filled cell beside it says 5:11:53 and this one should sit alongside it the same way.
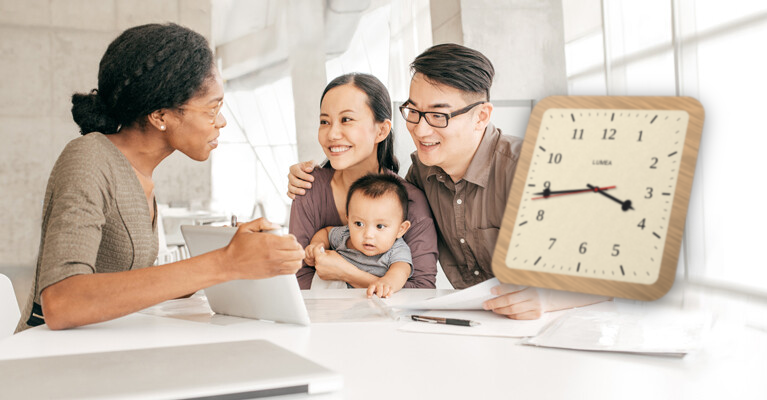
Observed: 3:43:43
